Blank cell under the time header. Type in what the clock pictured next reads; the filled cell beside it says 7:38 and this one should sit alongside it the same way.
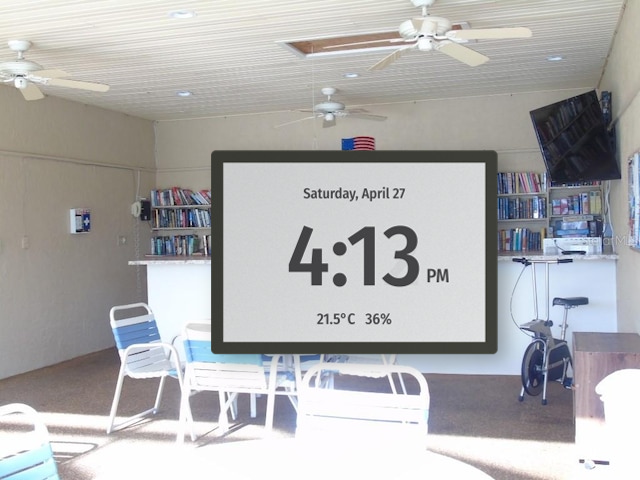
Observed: 4:13
